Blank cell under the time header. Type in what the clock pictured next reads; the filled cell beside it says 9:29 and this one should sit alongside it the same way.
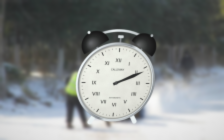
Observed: 2:11
